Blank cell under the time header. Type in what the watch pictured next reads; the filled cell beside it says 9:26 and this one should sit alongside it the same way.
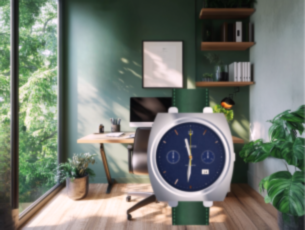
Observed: 11:31
